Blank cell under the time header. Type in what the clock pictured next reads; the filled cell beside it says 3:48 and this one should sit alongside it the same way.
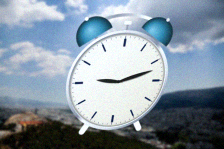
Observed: 9:12
